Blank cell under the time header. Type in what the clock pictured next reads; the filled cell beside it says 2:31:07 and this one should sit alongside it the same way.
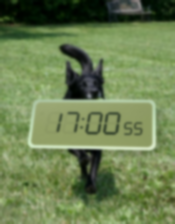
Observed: 17:00:55
